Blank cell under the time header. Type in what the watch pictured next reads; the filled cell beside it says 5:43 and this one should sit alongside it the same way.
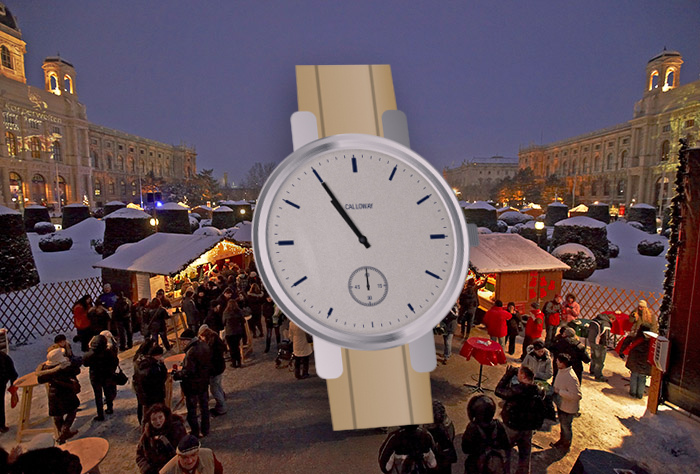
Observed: 10:55
